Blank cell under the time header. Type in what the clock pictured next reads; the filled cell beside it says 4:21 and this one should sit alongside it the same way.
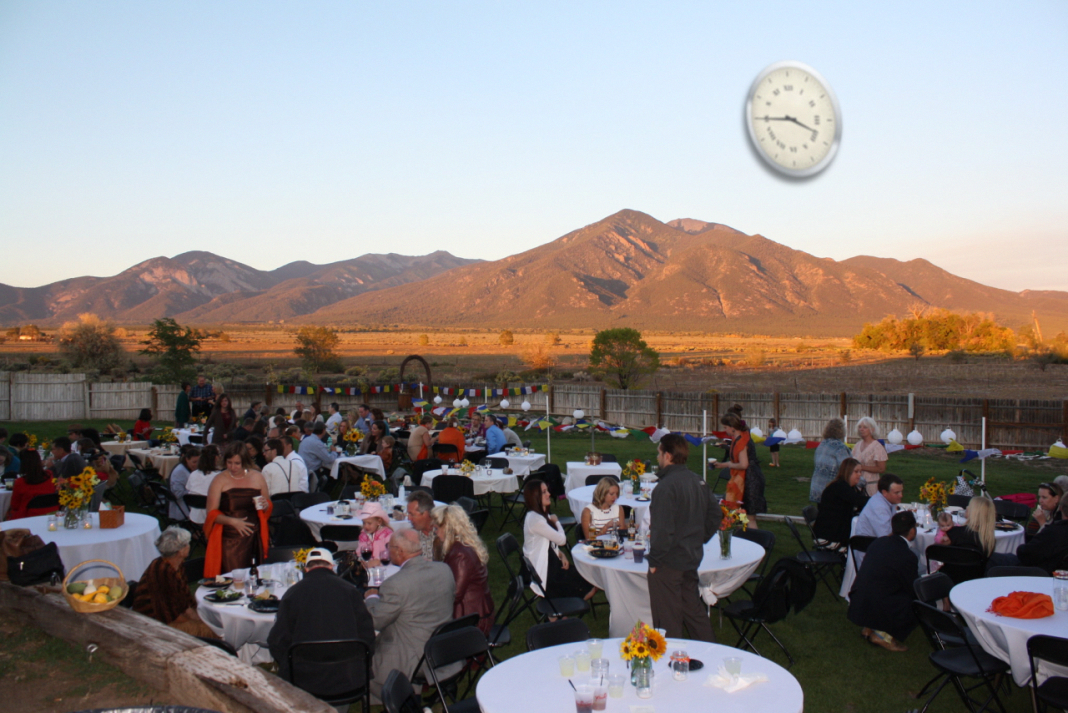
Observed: 3:45
